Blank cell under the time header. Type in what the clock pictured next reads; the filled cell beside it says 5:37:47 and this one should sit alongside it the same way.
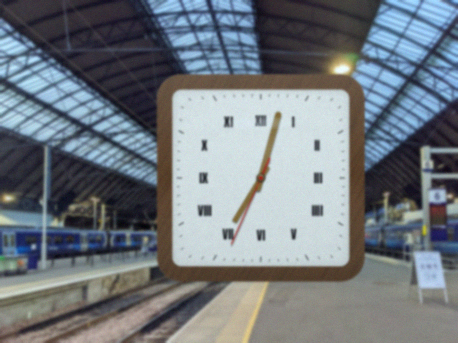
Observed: 7:02:34
